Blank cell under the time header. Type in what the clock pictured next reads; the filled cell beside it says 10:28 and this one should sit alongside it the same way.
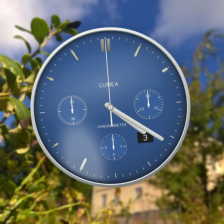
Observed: 4:21
